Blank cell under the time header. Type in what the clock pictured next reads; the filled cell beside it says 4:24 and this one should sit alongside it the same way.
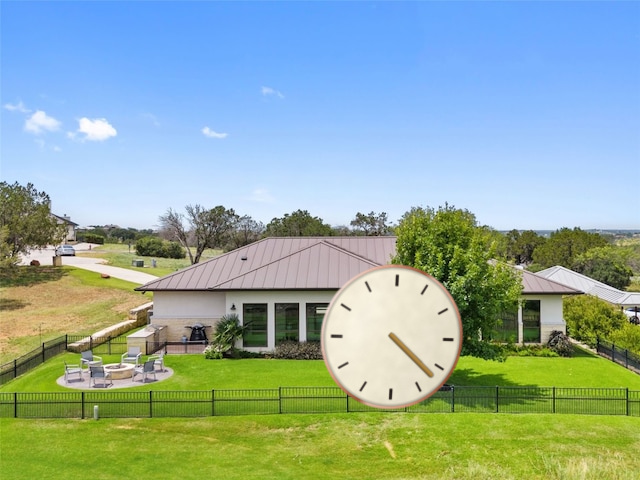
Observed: 4:22
